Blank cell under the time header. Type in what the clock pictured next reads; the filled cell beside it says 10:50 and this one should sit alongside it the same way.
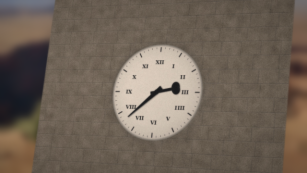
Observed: 2:38
